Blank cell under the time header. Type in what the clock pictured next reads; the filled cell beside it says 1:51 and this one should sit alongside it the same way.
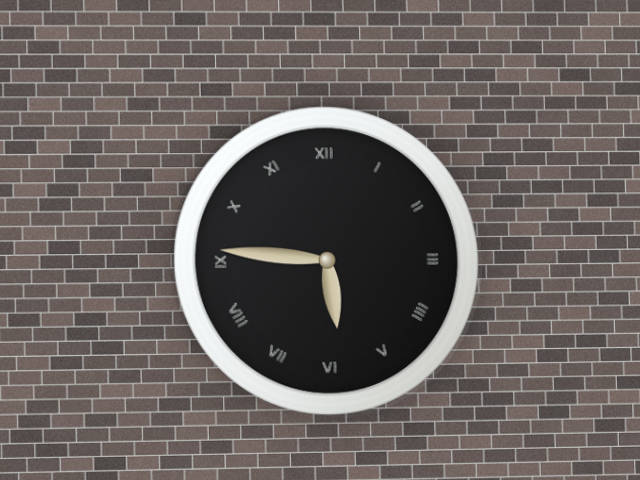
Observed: 5:46
